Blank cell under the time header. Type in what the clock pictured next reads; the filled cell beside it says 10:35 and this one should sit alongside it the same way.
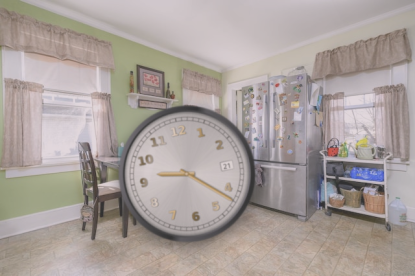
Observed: 9:22
